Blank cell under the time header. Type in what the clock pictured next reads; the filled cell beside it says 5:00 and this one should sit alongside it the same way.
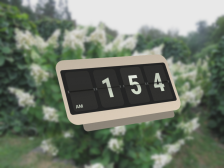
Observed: 1:54
